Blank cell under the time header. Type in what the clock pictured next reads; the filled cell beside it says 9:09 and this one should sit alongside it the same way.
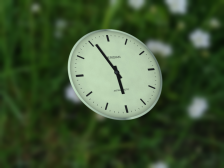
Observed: 5:56
